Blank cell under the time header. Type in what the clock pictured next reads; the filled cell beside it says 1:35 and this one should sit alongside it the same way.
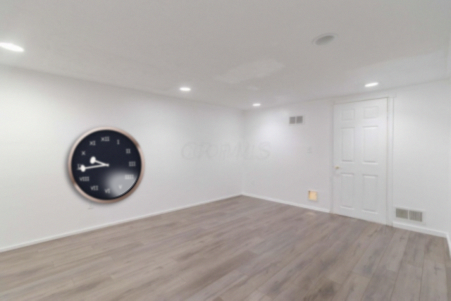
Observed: 9:44
